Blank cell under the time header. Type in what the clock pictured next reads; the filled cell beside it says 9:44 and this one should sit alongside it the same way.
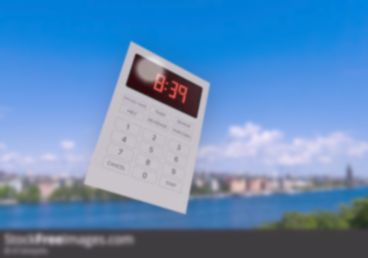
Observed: 8:39
